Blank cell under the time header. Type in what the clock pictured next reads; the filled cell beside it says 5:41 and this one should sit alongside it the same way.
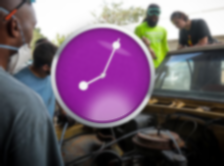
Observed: 8:04
